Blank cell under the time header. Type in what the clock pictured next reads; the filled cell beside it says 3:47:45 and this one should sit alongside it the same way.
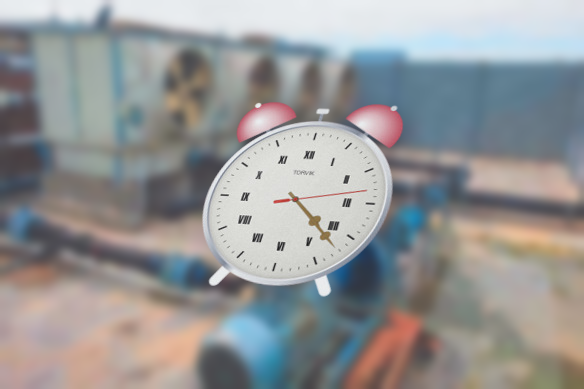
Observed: 4:22:13
